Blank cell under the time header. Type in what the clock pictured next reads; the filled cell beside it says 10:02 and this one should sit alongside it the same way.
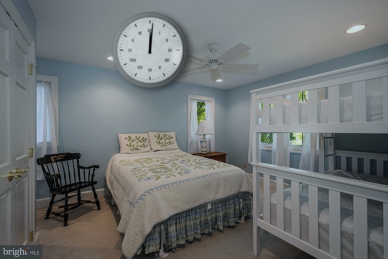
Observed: 12:01
